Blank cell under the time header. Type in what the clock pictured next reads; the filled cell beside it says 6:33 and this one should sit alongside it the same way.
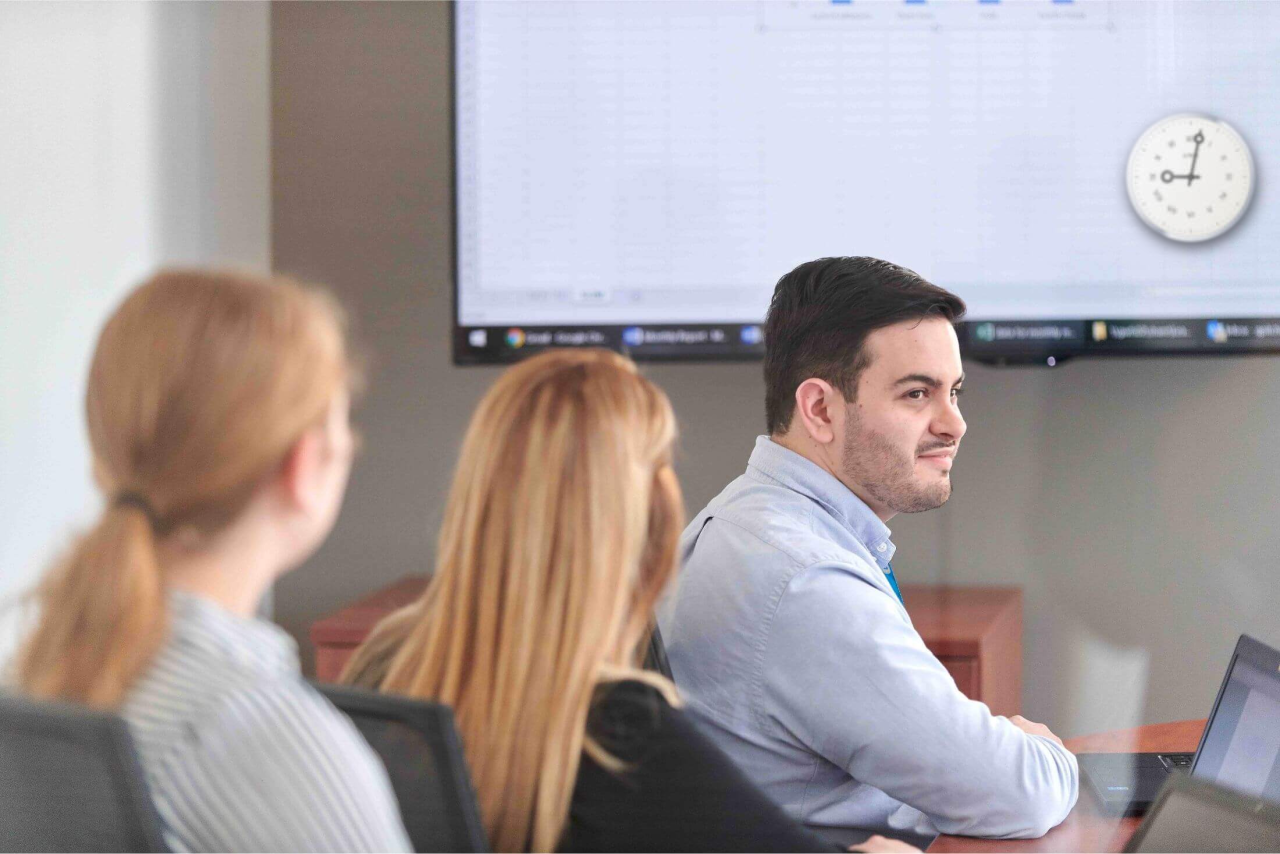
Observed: 9:02
